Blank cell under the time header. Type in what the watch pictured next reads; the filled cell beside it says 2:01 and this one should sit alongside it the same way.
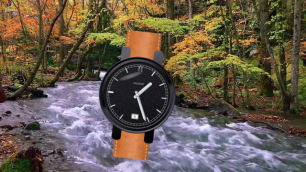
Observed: 1:26
